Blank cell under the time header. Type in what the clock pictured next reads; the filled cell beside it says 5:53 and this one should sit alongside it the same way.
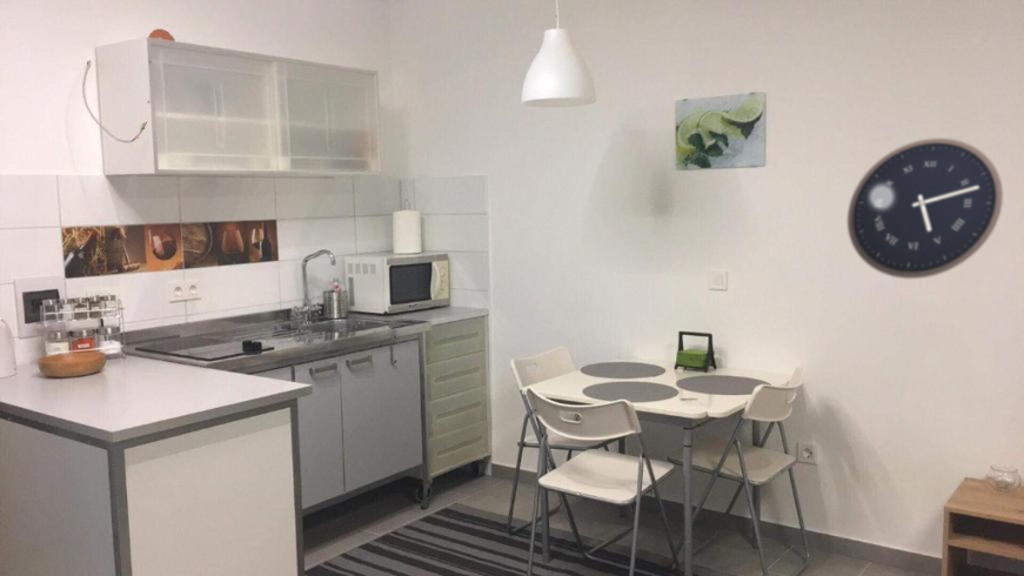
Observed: 5:12
